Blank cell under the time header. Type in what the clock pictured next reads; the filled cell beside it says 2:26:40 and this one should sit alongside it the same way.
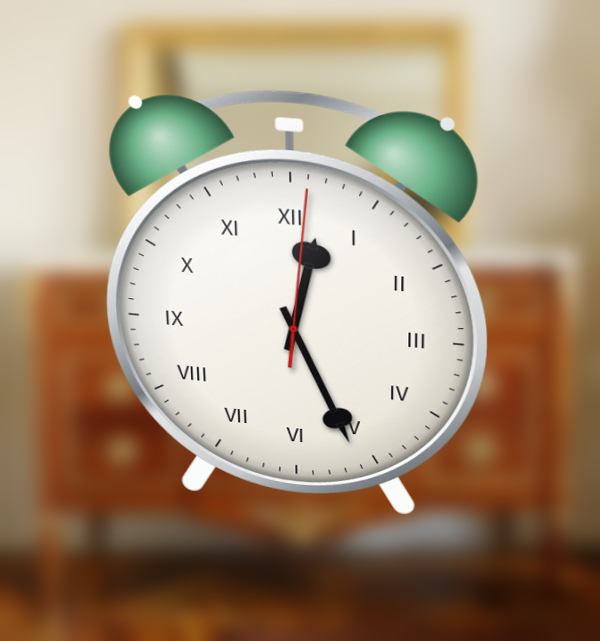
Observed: 12:26:01
